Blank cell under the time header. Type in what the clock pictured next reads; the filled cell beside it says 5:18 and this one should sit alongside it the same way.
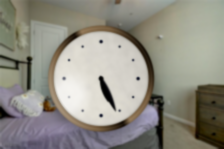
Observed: 5:26
